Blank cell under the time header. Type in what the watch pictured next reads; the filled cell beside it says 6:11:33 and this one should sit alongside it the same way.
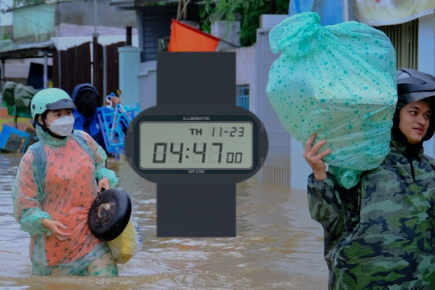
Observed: 4:47:00
